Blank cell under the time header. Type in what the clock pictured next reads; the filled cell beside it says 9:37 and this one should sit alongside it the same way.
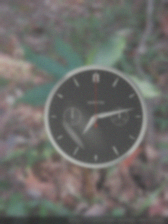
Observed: 7:13
